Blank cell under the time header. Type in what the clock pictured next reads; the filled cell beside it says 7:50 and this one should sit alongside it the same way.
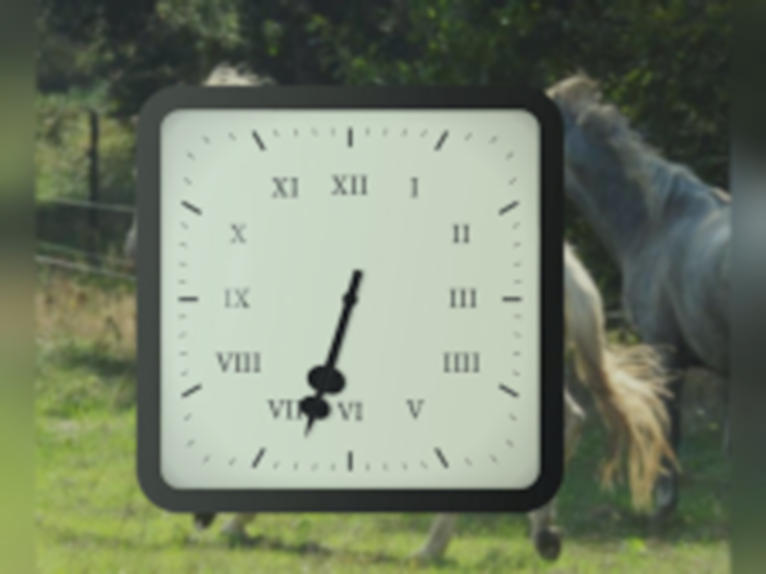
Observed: 6:33
